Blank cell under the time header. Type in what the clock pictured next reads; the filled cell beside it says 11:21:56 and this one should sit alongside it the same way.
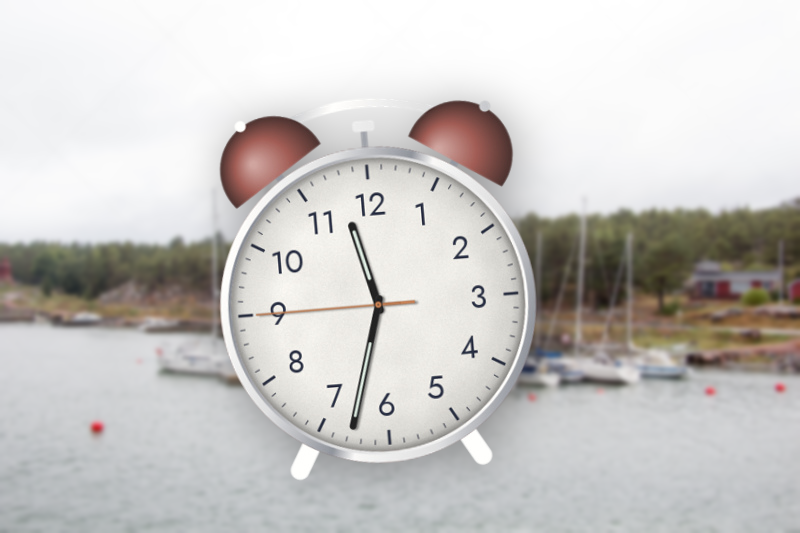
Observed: 11:32:45
